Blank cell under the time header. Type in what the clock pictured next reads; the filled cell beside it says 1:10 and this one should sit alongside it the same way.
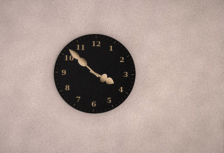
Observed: 3:52
